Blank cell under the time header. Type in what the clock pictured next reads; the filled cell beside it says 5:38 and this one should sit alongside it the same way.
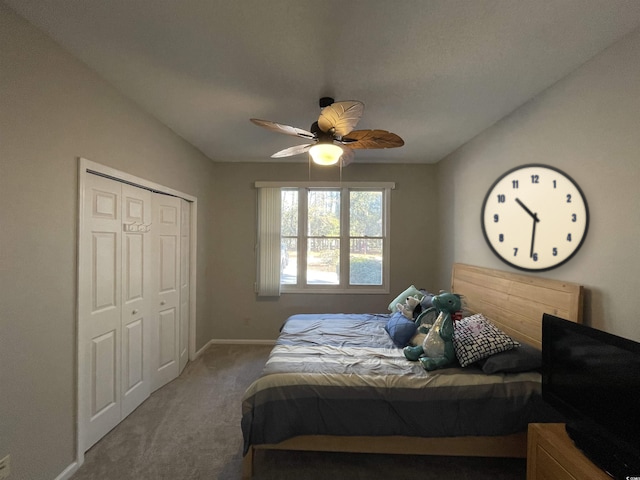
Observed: 10:31
